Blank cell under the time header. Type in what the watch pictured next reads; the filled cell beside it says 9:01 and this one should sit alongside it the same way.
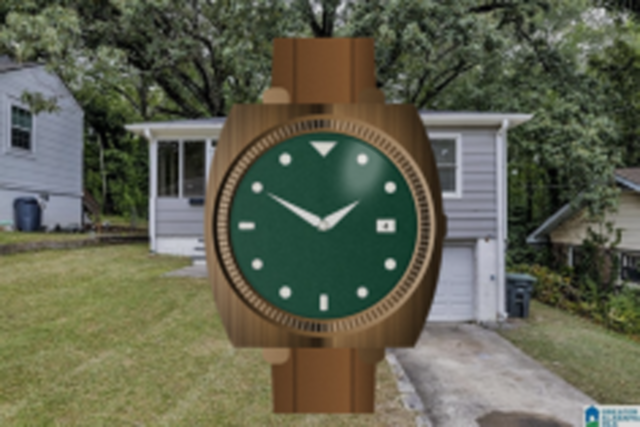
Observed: 1:50
